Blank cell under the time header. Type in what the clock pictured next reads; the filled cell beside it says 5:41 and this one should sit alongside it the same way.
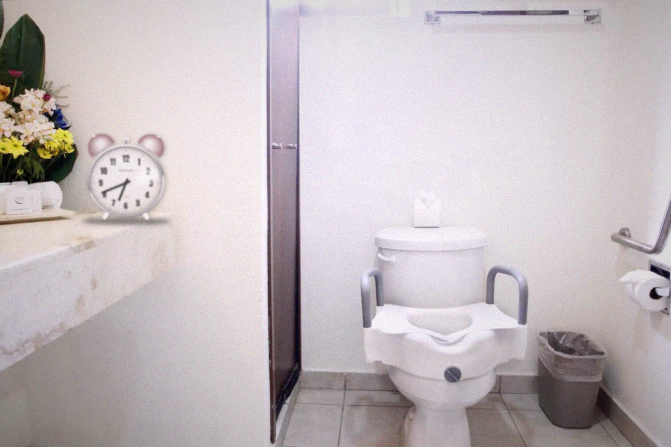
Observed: 6:41
